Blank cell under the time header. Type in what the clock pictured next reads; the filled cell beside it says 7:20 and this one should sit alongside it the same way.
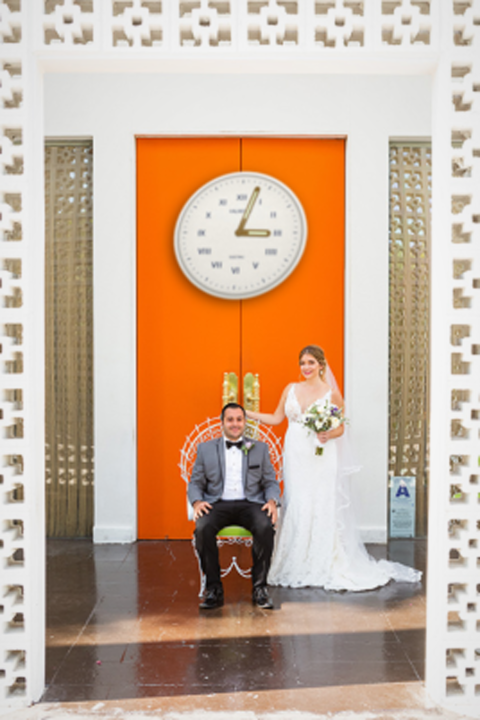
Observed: 3:03
